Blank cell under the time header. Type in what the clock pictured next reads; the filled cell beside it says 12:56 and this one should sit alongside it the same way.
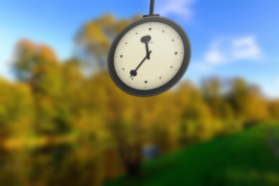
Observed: 11:36
